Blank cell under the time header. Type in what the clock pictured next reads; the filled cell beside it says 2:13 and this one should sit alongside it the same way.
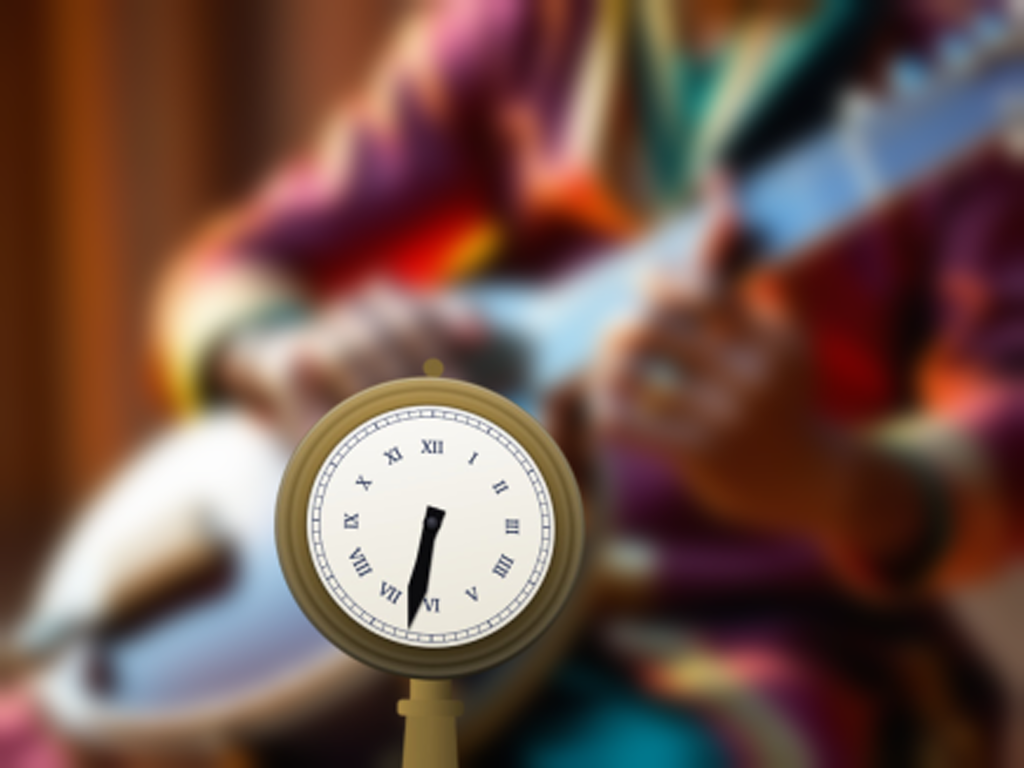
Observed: 6:32
